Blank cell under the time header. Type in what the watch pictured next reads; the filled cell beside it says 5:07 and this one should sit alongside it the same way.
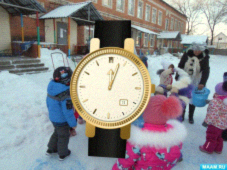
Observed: 12:03
